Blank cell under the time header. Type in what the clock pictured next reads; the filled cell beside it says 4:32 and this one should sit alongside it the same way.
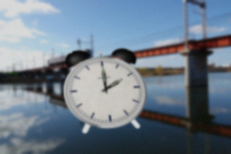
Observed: 2:00
